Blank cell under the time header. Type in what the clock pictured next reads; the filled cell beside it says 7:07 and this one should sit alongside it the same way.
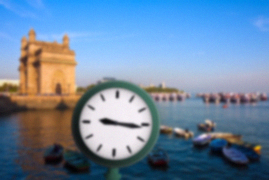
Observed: 9:16
